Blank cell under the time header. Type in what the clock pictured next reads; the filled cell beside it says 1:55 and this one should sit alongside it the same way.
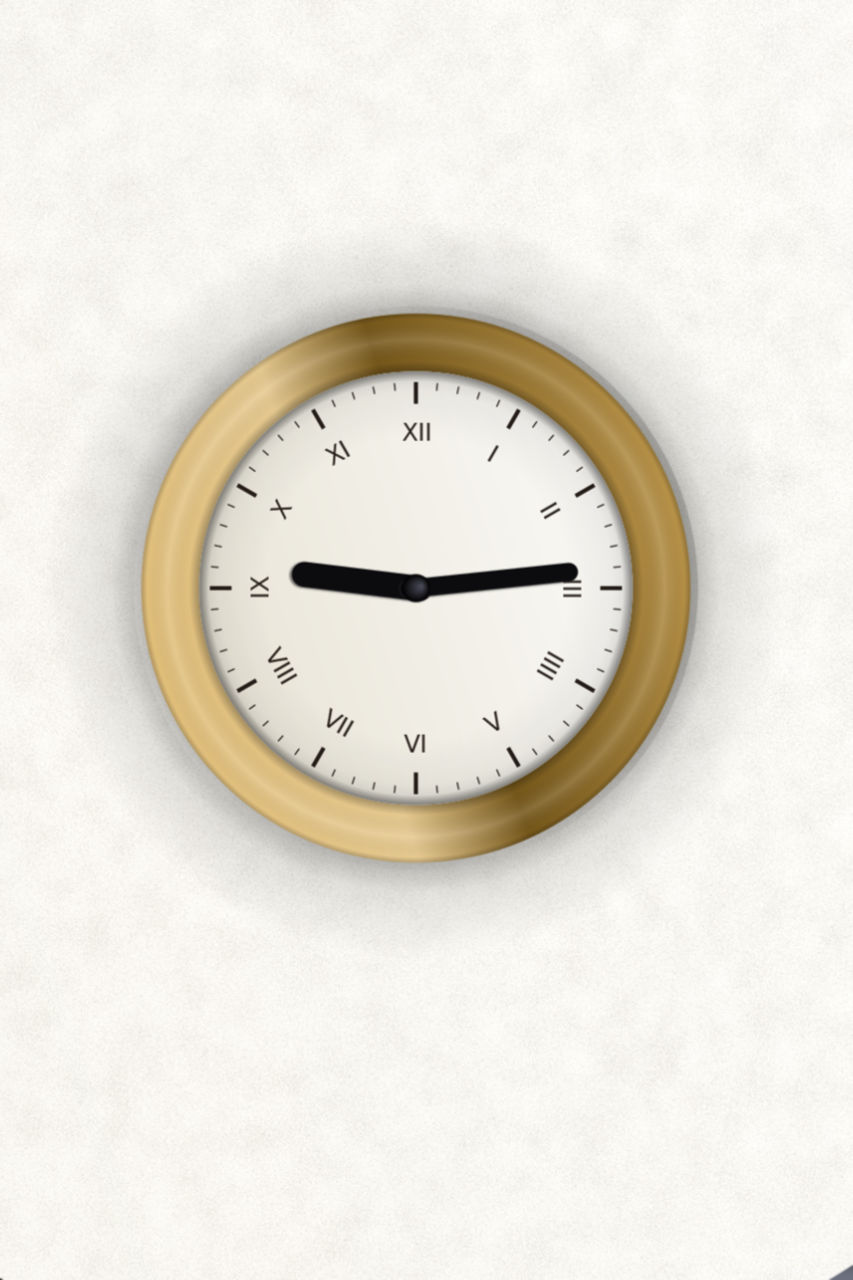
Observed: 9:14
